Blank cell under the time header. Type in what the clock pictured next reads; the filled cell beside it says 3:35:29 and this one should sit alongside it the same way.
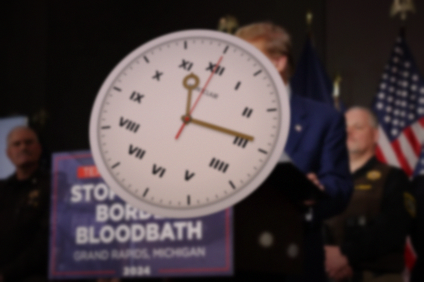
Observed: 11:14:00
